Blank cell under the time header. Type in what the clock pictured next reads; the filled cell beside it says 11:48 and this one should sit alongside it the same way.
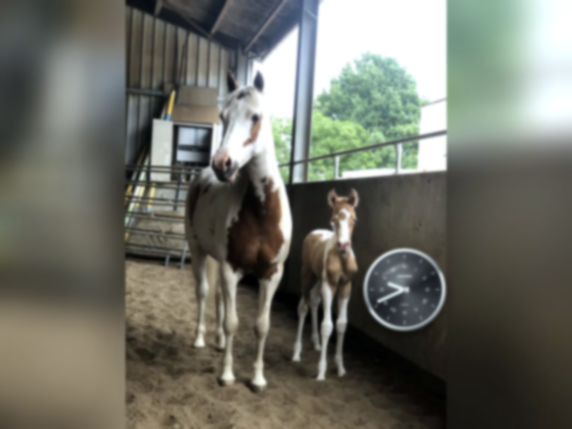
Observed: 9:41
